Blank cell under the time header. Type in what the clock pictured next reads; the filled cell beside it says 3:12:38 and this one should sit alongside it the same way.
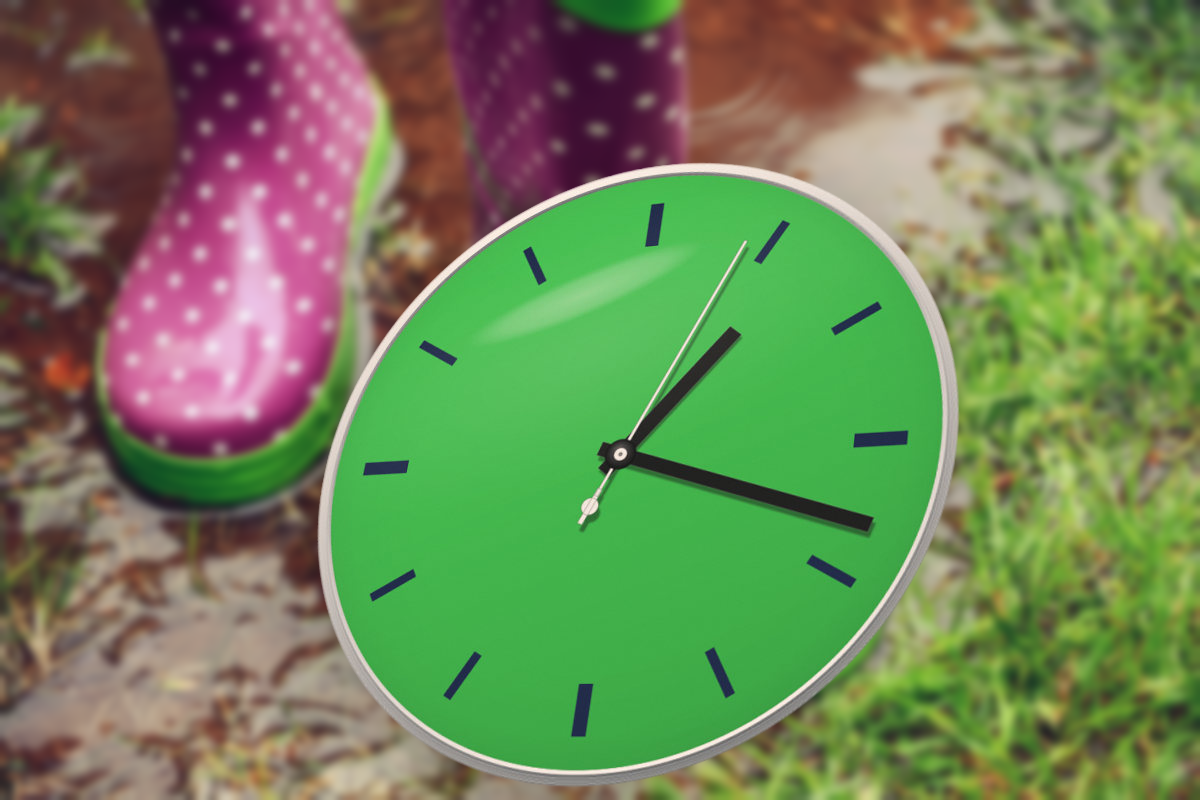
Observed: 1:18:04
